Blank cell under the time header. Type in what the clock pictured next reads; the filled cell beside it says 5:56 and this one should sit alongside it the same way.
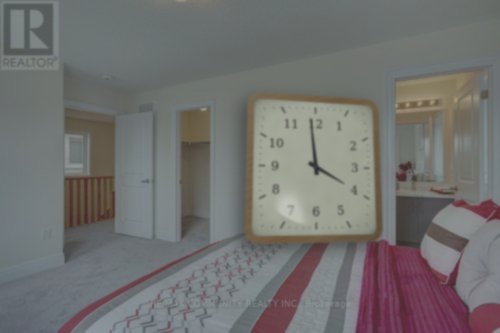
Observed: 3:59
